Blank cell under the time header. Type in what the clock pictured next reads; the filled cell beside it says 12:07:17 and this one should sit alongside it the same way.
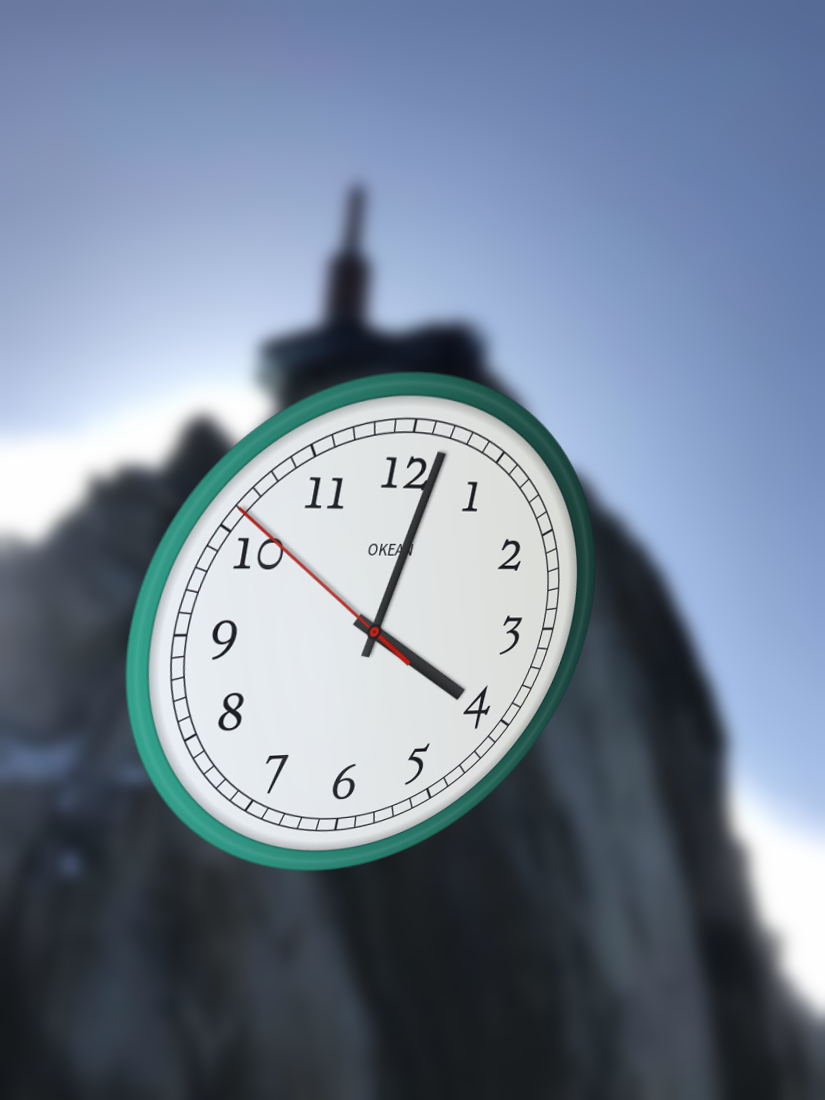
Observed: 4:01:51
